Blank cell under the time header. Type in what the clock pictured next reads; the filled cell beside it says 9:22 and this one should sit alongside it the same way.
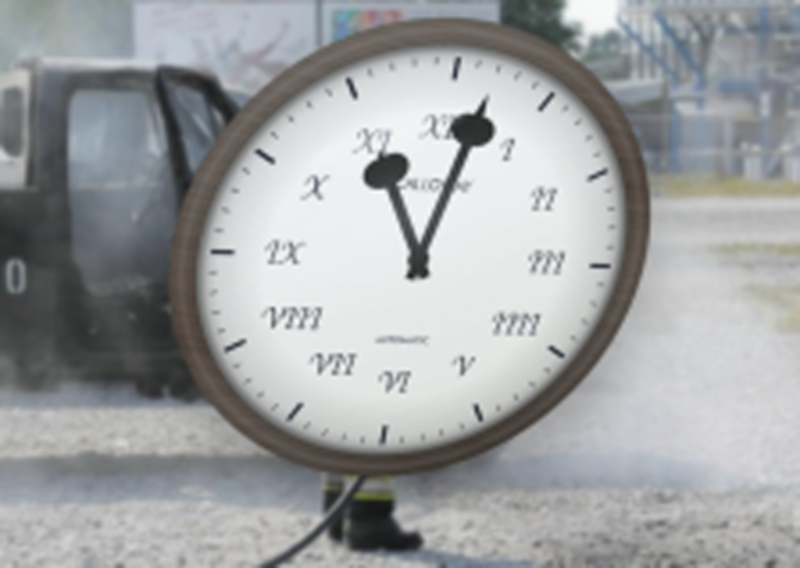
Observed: 11:02
